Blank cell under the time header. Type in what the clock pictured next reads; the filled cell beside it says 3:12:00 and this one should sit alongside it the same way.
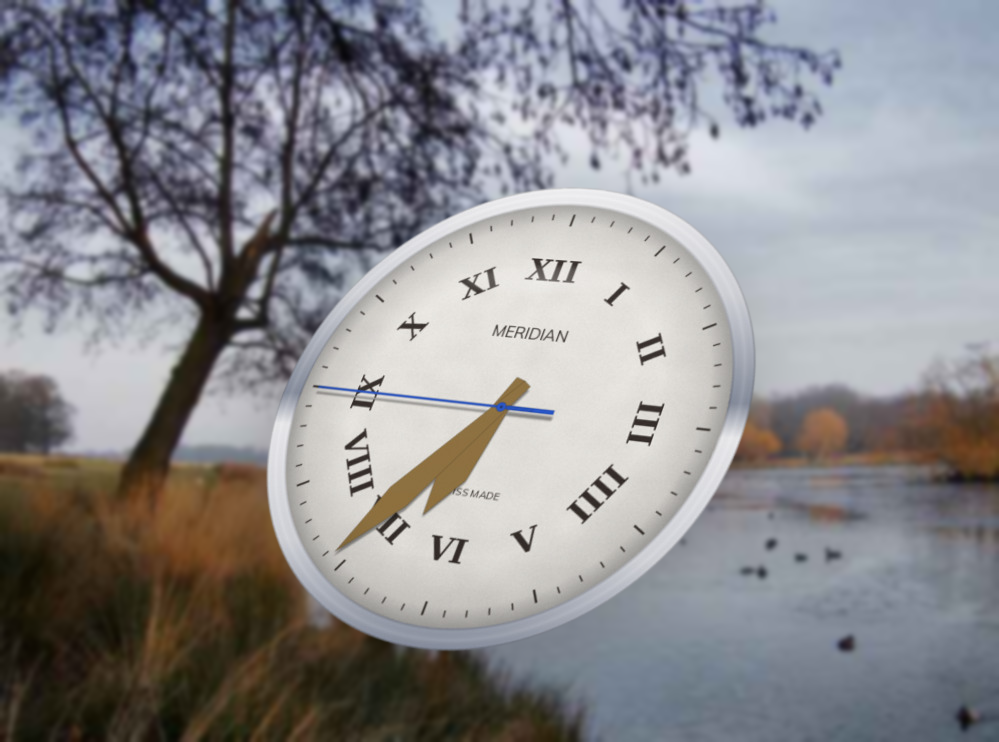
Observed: 6:35:45
